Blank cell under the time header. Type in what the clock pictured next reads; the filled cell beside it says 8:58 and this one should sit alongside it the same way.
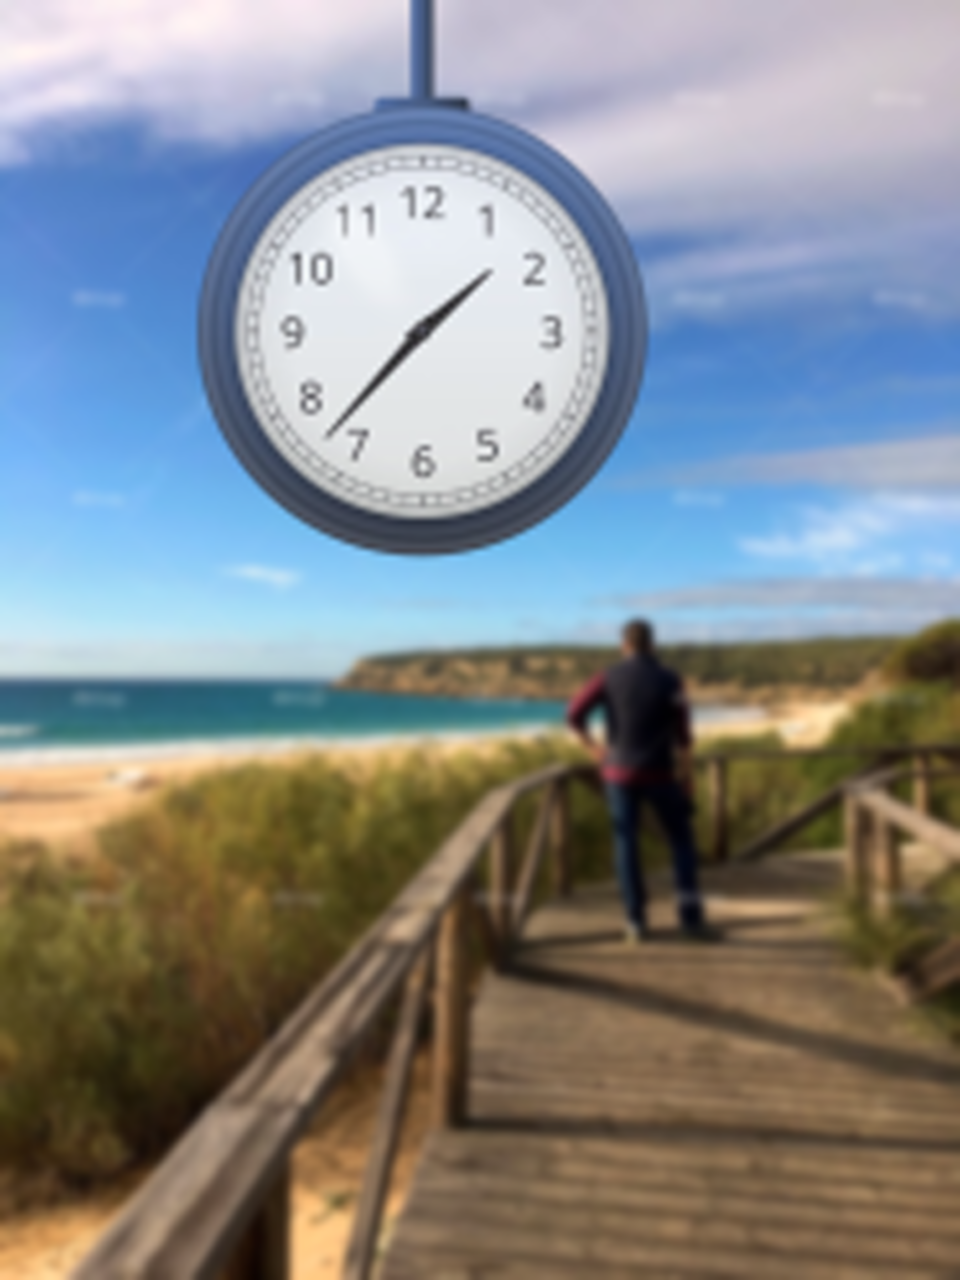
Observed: 1:37
